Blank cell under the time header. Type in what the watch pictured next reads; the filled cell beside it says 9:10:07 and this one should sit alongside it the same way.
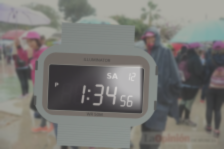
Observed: 1:34:56
